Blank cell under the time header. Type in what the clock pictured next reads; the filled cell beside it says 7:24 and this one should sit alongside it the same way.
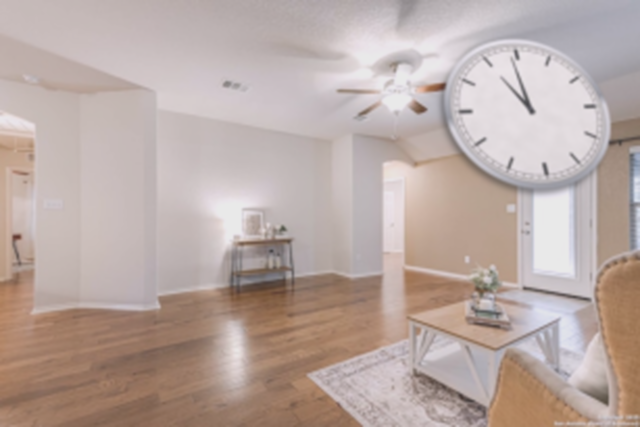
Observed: 10:59
